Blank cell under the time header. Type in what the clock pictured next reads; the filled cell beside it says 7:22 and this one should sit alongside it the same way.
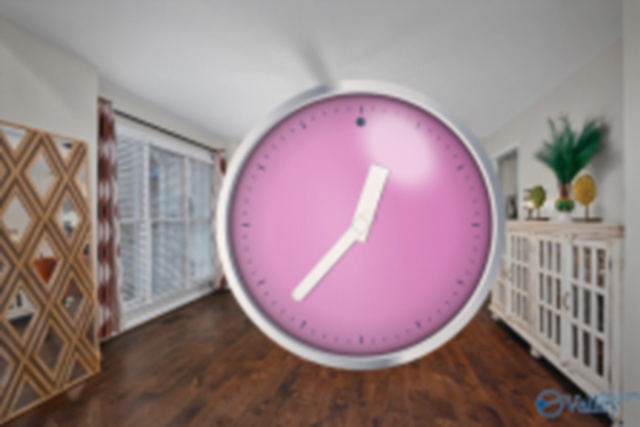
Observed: 12:37
